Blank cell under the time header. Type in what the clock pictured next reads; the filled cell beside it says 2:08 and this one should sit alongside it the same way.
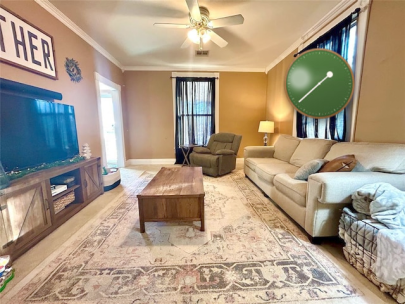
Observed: 1:38
